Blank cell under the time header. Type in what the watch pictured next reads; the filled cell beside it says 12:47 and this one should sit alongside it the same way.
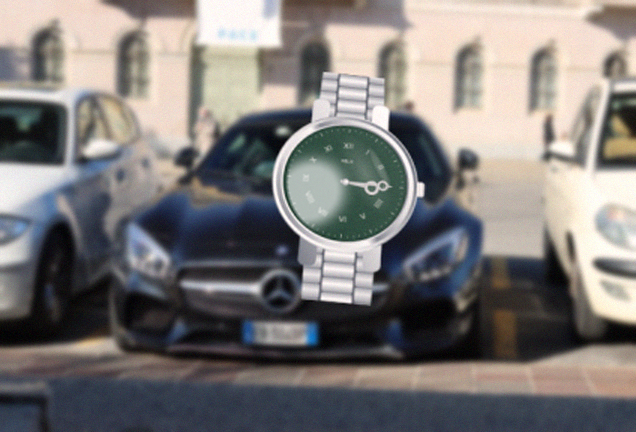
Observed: 3:15
